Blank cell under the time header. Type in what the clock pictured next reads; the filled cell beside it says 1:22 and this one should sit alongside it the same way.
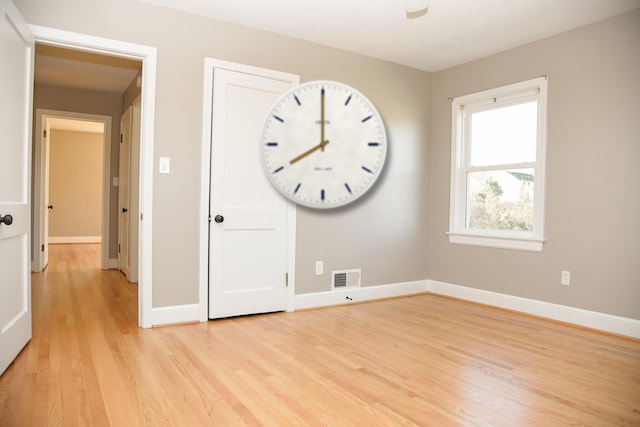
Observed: 8:00
